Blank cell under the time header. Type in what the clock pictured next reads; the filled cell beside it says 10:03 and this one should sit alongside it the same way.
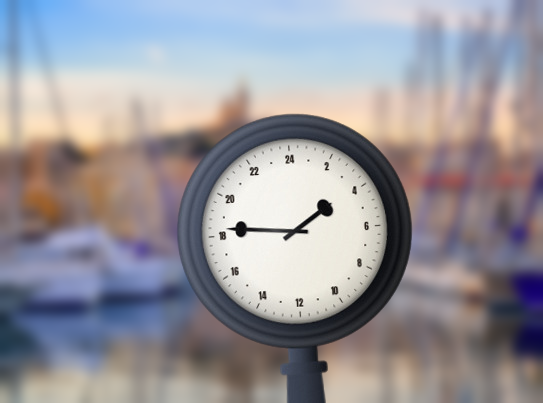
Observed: 3:46
